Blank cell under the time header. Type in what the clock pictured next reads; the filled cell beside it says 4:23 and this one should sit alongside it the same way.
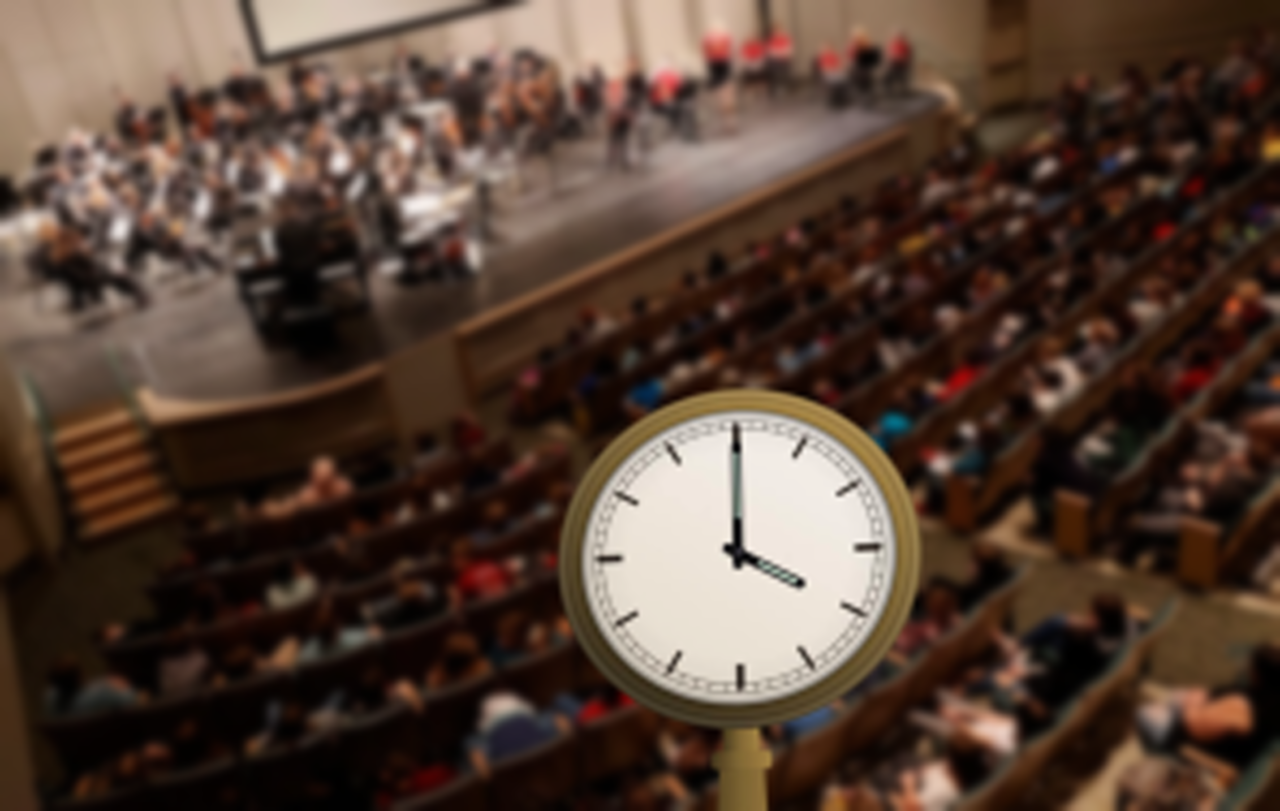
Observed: 4:00
